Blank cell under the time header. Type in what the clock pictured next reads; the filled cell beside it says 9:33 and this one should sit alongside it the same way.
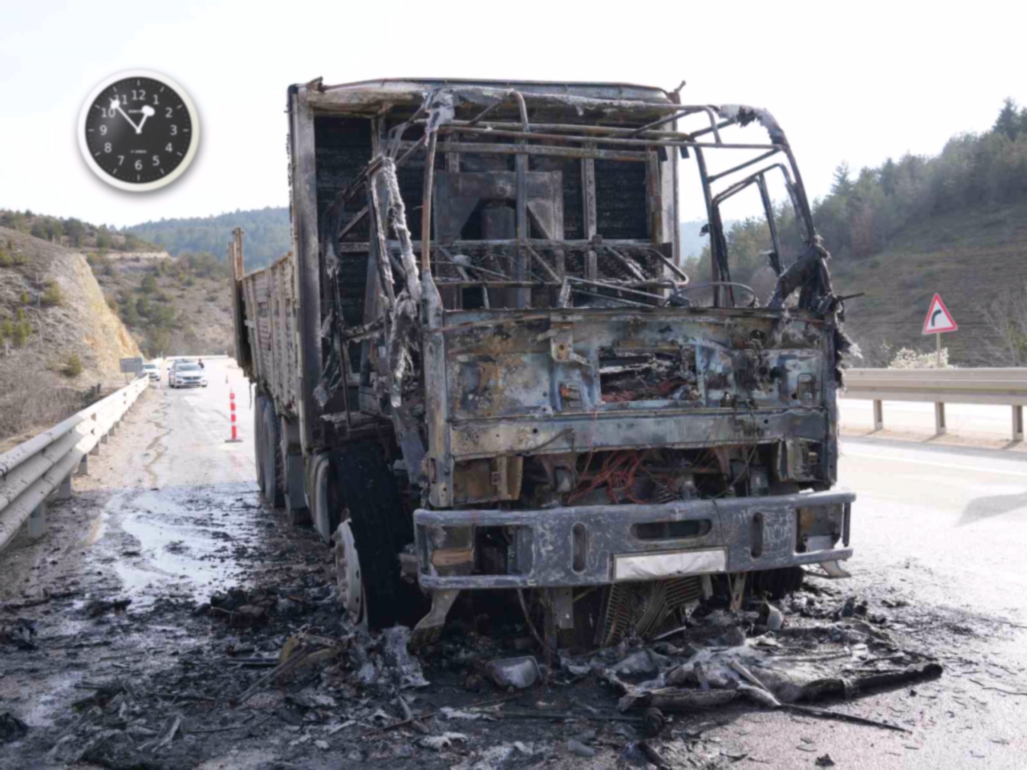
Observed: 12:53
